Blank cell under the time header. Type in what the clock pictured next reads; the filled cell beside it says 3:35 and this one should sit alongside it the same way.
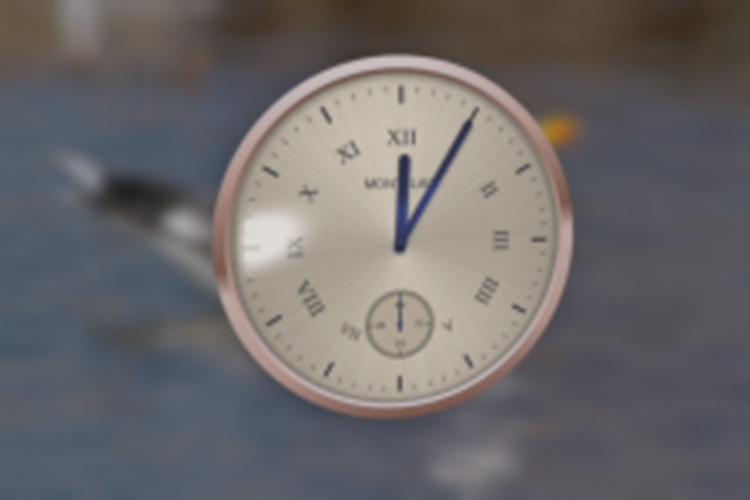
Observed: 12:05
